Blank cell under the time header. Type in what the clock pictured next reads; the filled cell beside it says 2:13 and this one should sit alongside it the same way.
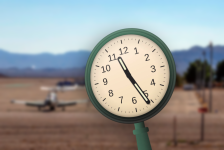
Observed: 11:26
